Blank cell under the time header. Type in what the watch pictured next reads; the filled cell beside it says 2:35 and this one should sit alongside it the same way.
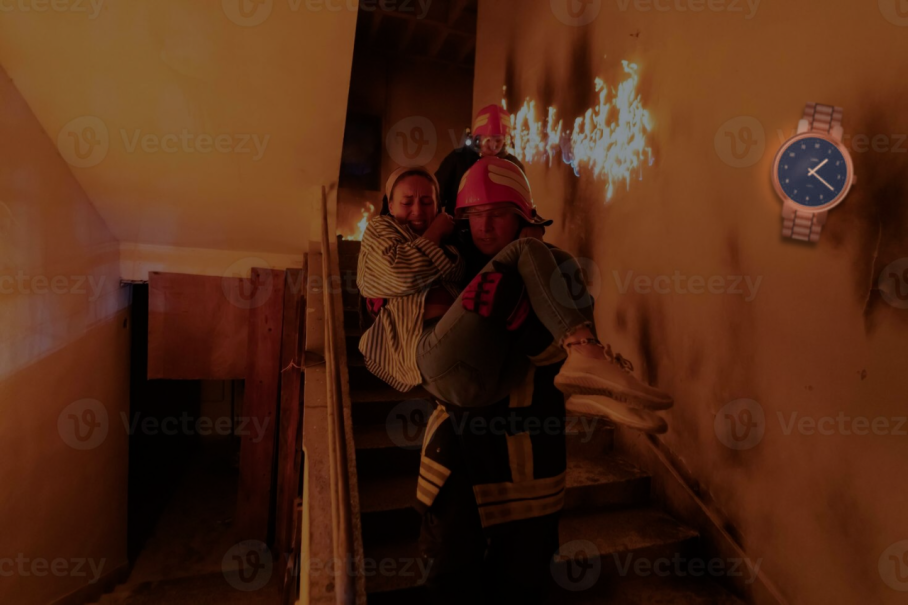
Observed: 1:20
